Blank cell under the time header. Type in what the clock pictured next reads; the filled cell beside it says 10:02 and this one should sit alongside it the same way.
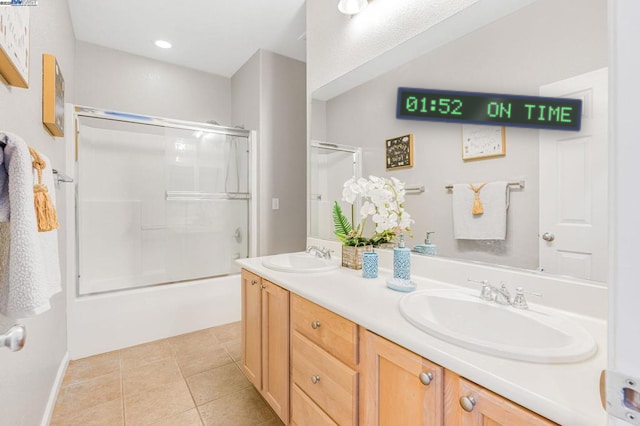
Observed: 1:52
